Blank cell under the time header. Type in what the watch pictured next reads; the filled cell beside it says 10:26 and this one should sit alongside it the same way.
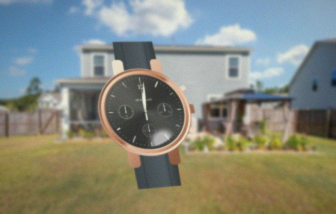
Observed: 12:01
